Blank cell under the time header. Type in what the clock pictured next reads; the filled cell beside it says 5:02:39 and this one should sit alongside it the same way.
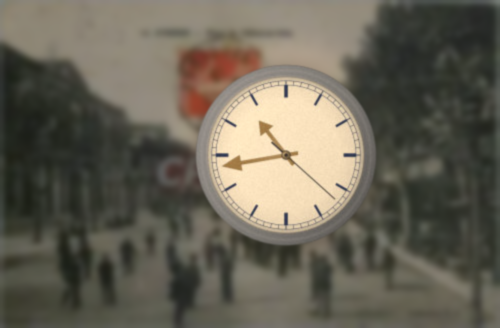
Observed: 10:43:22
